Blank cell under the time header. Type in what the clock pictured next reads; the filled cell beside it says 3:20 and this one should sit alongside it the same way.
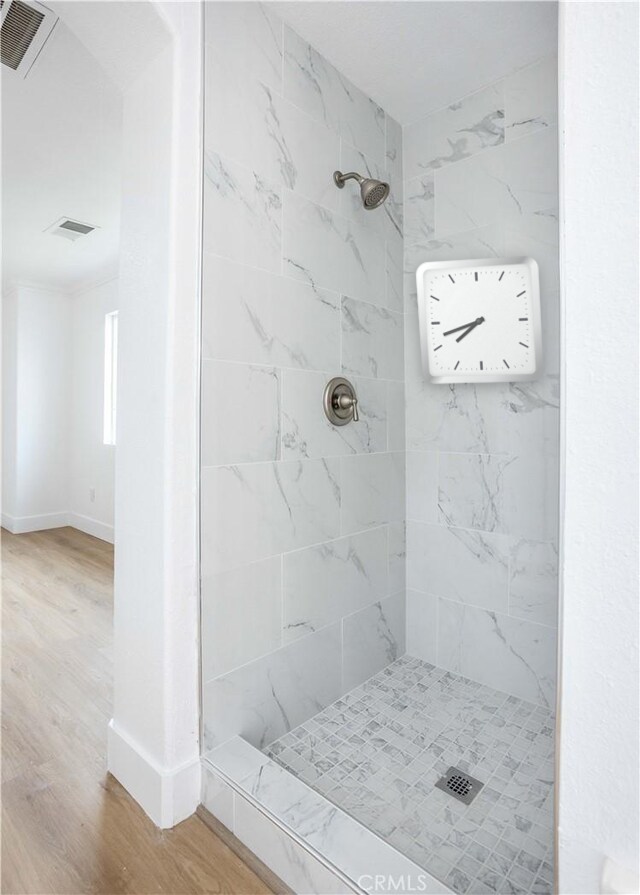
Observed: 7:42
